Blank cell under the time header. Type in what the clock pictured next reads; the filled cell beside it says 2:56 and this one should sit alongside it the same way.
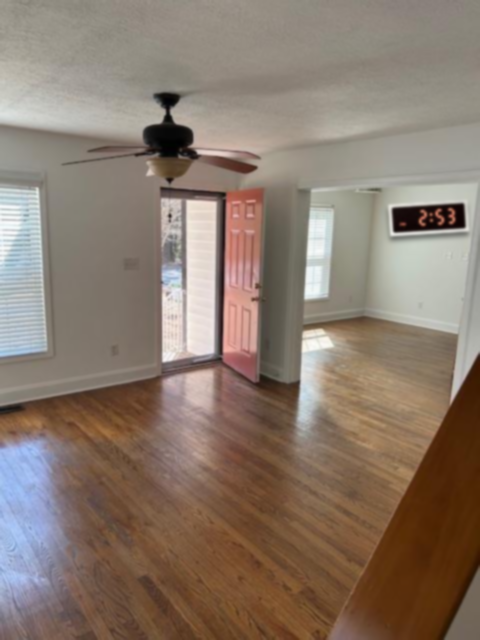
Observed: 2:53
